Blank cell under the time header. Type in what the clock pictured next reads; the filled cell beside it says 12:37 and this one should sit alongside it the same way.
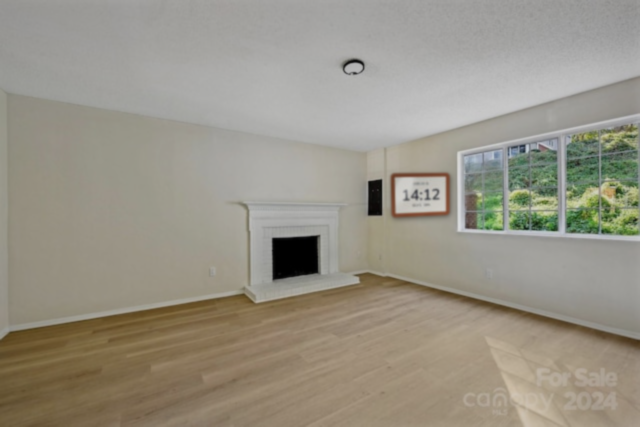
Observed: 14:12
